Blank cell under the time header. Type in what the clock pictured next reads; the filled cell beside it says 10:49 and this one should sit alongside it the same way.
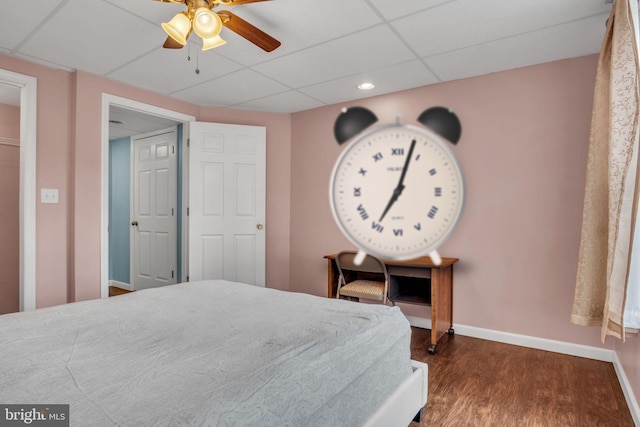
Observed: 7:03
